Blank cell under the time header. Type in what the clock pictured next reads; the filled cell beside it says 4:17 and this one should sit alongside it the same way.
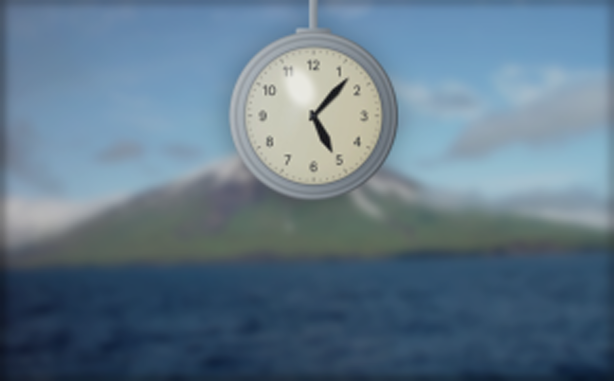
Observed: 5:07
